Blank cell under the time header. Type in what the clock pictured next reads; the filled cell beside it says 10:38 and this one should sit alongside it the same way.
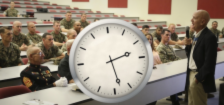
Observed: 2:28
